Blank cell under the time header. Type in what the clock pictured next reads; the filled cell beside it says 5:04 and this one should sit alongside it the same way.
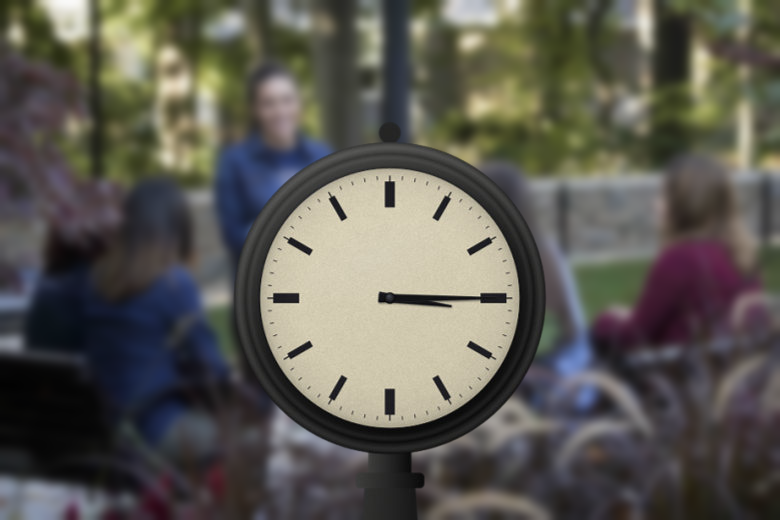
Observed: 3:15
